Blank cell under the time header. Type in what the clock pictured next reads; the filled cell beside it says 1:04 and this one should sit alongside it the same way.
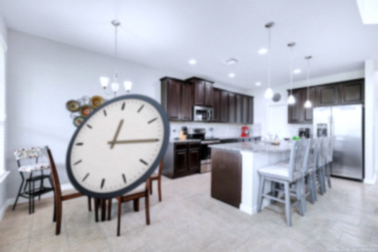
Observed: 12:15
